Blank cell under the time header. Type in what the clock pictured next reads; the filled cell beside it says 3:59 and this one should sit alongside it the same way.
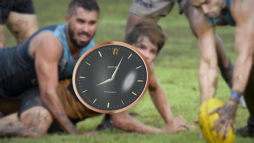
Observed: 8:03
